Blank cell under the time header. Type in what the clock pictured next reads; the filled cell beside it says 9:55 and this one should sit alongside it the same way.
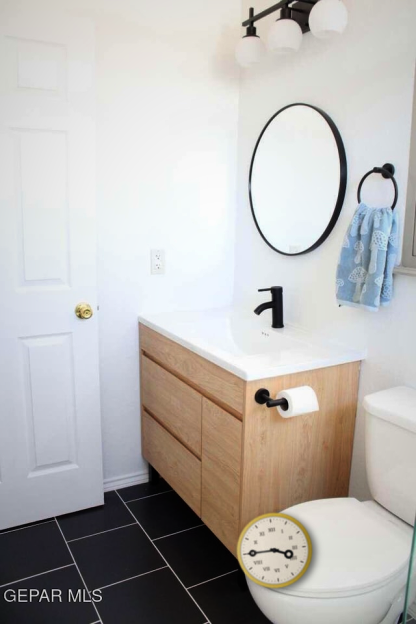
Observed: 3:45
